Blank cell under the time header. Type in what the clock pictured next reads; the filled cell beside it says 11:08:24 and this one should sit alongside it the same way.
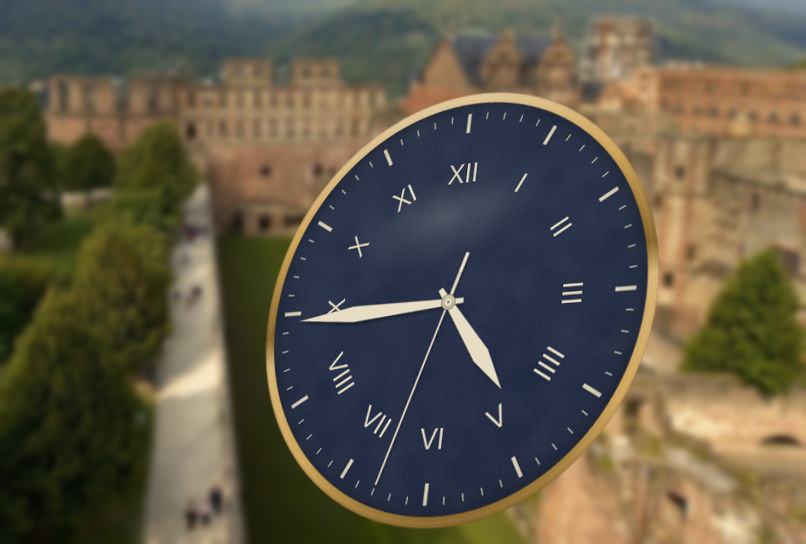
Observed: 4:44:33
